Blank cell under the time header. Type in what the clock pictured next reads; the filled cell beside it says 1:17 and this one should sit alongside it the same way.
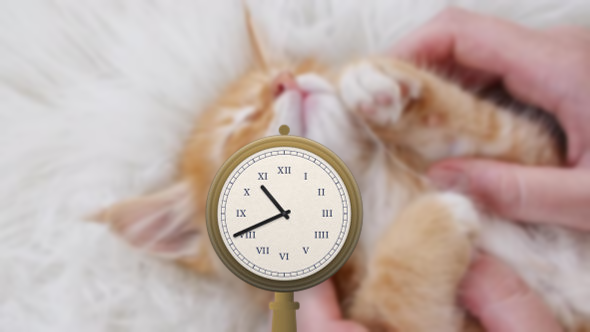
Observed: 10:41
